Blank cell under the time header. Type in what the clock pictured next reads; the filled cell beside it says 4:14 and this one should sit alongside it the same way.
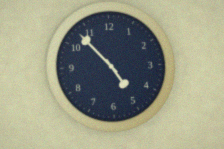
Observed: 4:53
